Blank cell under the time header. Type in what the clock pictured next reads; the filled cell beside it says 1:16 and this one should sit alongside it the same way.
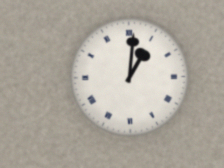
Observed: 1:01
